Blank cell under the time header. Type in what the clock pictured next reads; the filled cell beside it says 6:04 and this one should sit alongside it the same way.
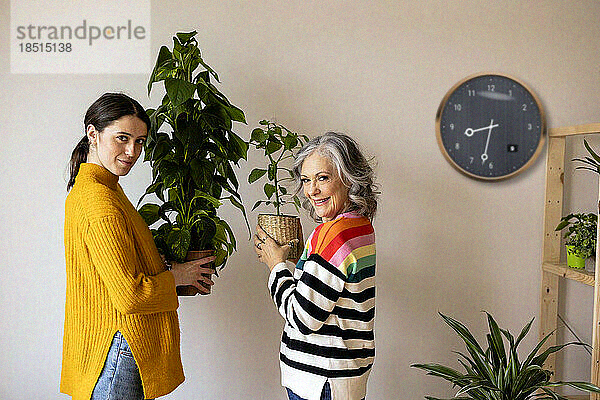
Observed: 8:32
